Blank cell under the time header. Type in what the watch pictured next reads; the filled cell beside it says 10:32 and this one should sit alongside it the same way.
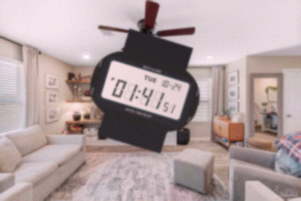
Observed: 1:41
